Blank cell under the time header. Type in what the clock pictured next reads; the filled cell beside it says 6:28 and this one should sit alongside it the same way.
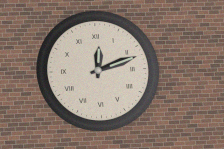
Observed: 12:12
